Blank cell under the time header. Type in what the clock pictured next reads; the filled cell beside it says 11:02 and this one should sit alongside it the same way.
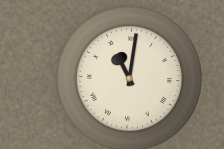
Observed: 11:01
